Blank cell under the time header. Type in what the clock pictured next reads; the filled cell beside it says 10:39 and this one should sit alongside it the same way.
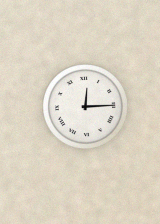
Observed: 12:15
